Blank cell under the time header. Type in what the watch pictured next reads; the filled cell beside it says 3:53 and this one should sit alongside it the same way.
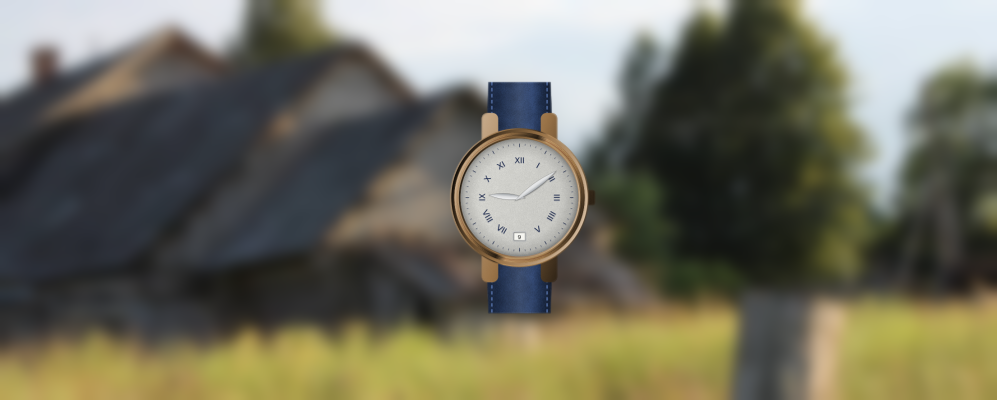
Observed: 9:09
